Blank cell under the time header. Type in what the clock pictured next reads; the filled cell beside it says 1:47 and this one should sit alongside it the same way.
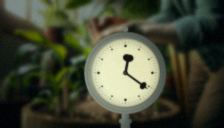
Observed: 12:21
